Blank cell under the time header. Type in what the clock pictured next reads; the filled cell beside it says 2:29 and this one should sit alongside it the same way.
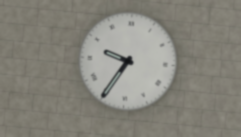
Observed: 9:35
